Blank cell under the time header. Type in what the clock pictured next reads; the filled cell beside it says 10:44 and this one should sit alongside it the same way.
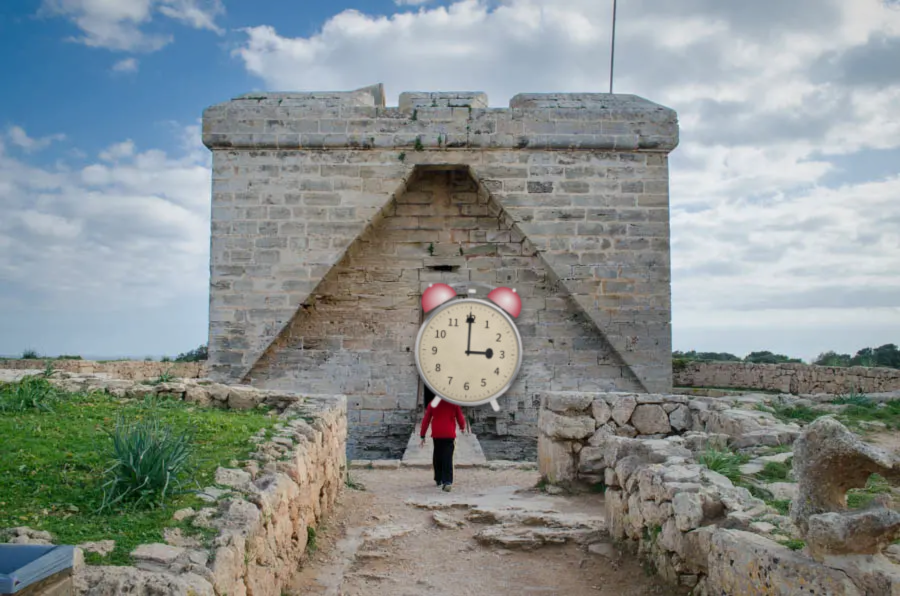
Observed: 3:00
